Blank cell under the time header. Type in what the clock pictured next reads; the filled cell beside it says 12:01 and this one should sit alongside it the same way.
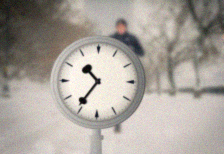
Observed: 10:36
